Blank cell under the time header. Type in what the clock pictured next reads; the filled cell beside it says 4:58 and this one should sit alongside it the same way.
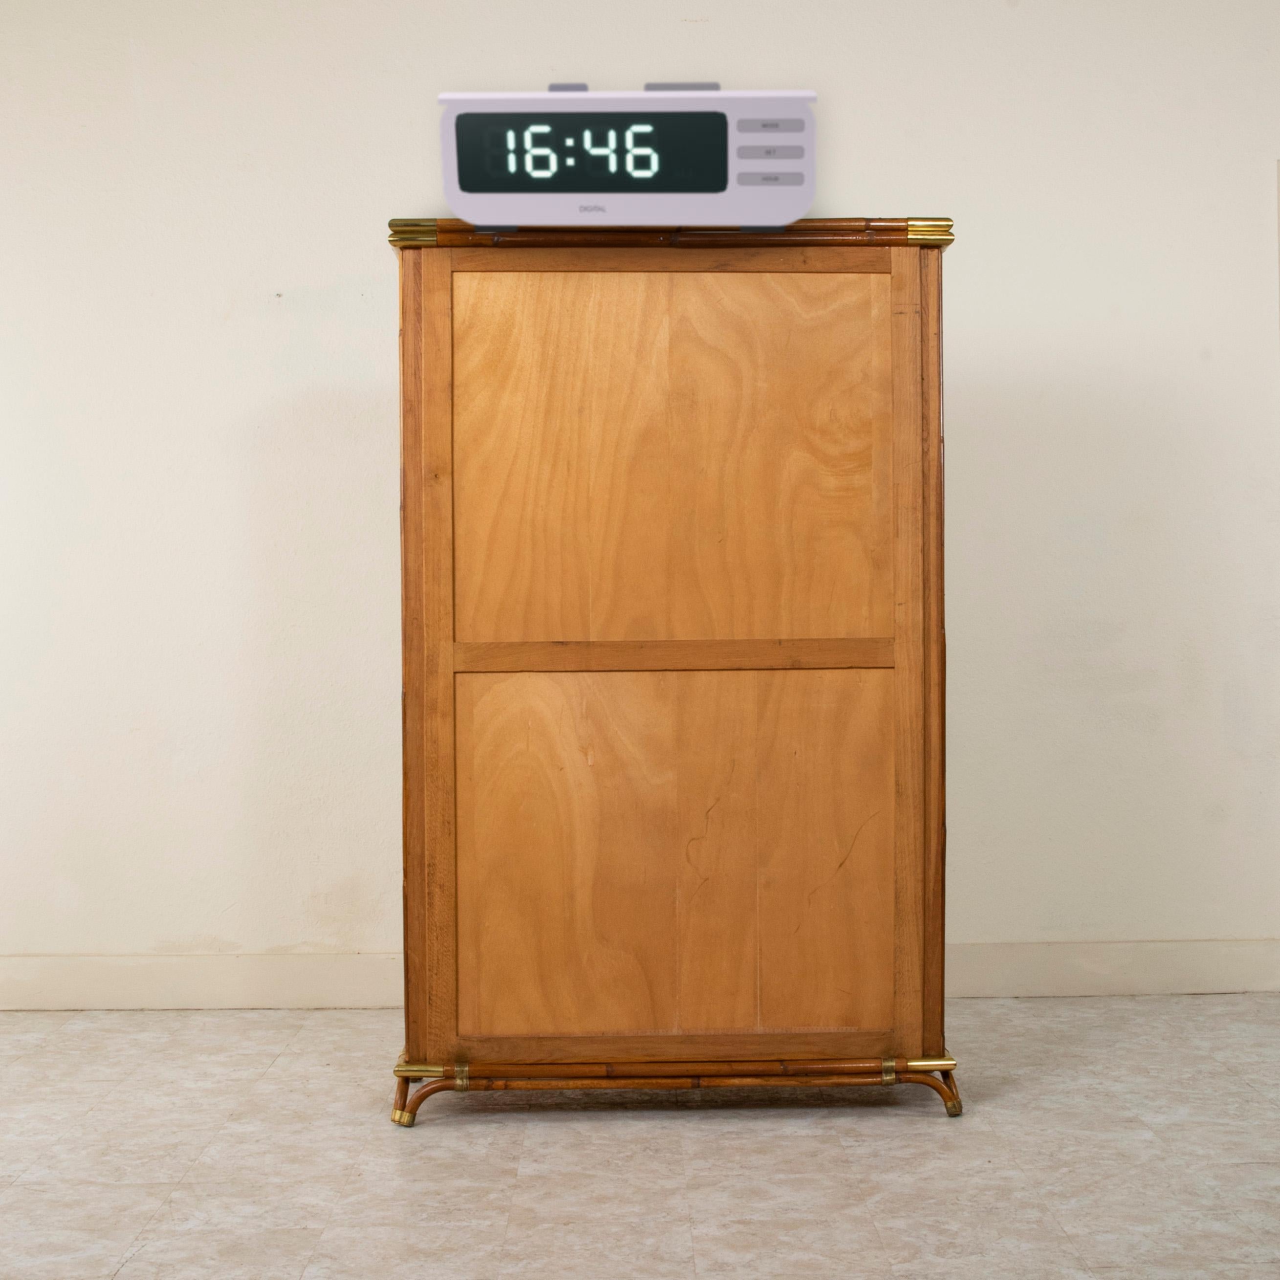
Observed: 16:46
